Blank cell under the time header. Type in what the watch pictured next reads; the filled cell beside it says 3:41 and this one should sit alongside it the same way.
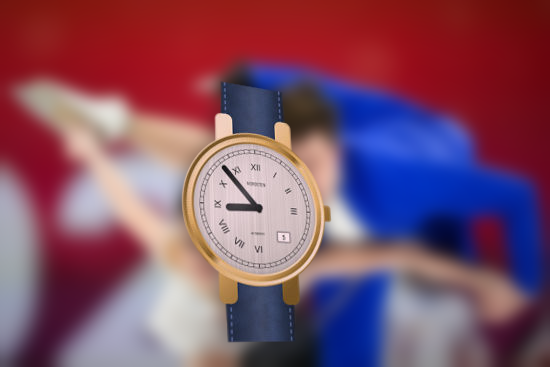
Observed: 8:53
